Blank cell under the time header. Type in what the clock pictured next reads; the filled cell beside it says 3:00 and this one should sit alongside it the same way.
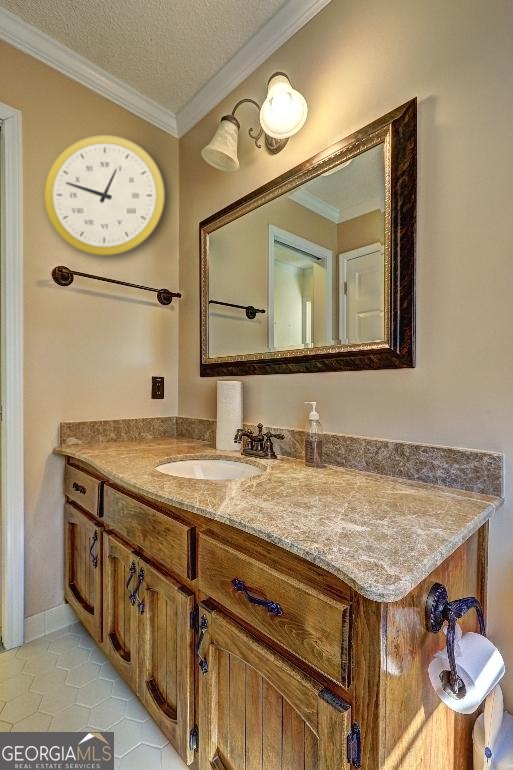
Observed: 12:48
